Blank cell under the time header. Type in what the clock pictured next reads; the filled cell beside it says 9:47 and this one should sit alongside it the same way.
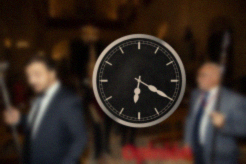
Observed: 6:20
